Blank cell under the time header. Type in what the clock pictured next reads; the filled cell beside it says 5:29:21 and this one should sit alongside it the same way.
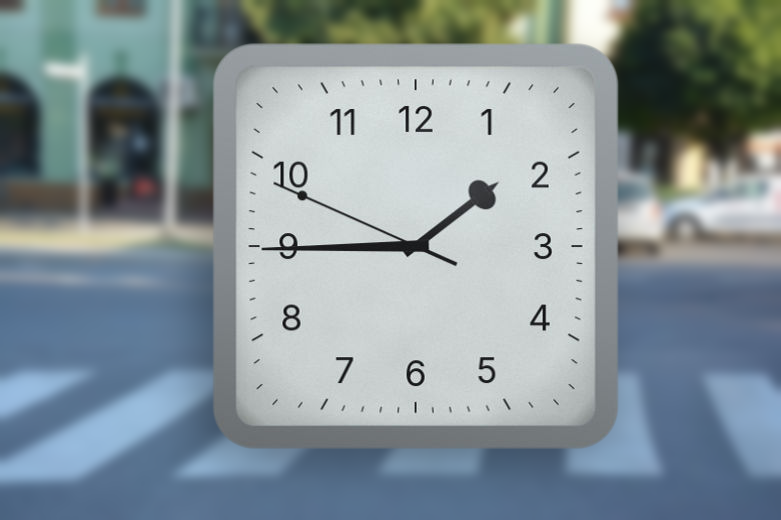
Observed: 1:44:49
